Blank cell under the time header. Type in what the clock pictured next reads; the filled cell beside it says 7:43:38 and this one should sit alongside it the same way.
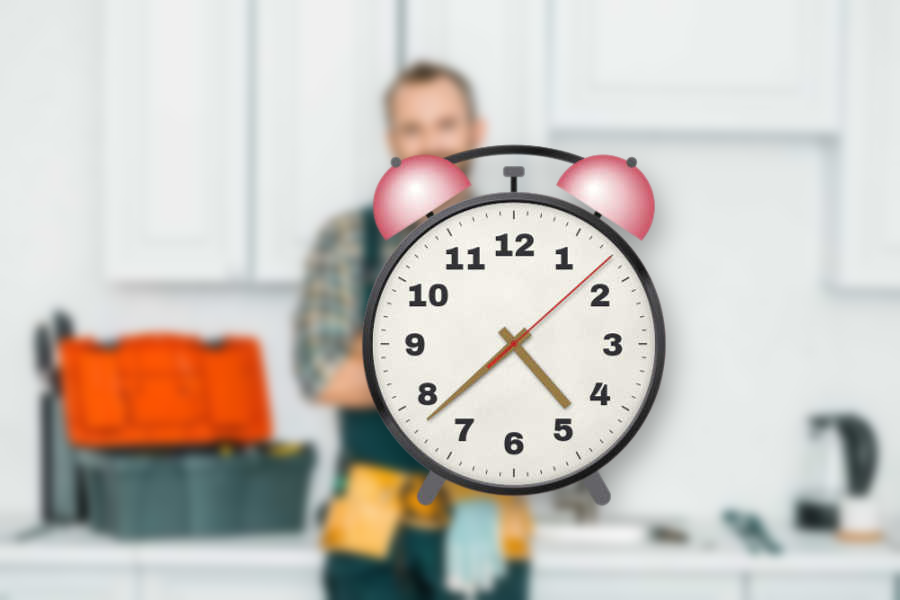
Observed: 4:38:08
